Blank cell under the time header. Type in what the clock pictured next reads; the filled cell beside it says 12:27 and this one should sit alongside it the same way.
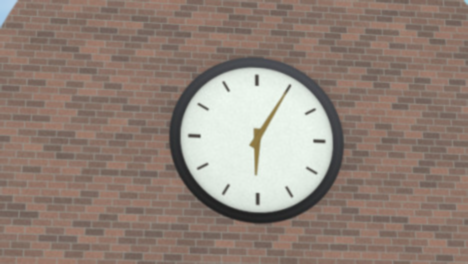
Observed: 6:05
